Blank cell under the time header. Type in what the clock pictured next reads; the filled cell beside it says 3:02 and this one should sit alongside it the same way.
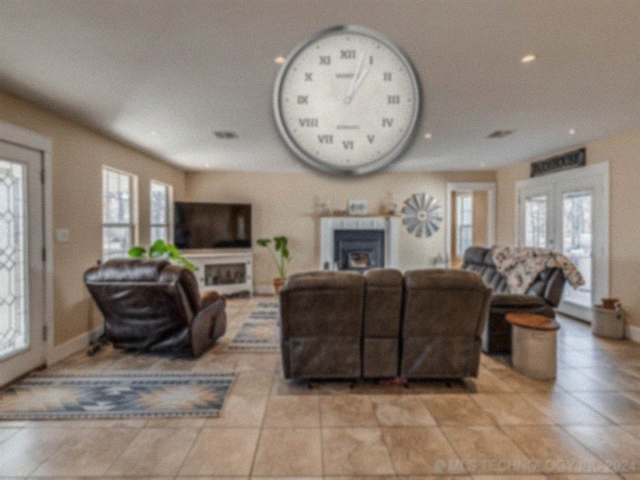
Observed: 1:03
